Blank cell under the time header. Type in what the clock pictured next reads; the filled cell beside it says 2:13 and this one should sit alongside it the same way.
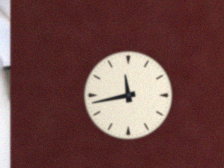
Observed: 11:43
